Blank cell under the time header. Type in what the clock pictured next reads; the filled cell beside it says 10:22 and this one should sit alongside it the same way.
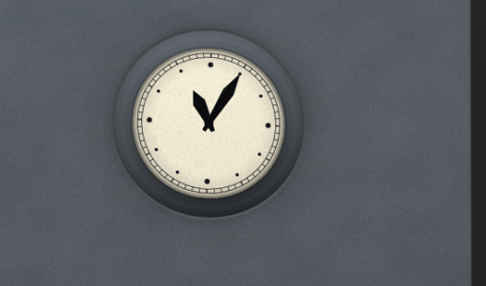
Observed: 11:05
